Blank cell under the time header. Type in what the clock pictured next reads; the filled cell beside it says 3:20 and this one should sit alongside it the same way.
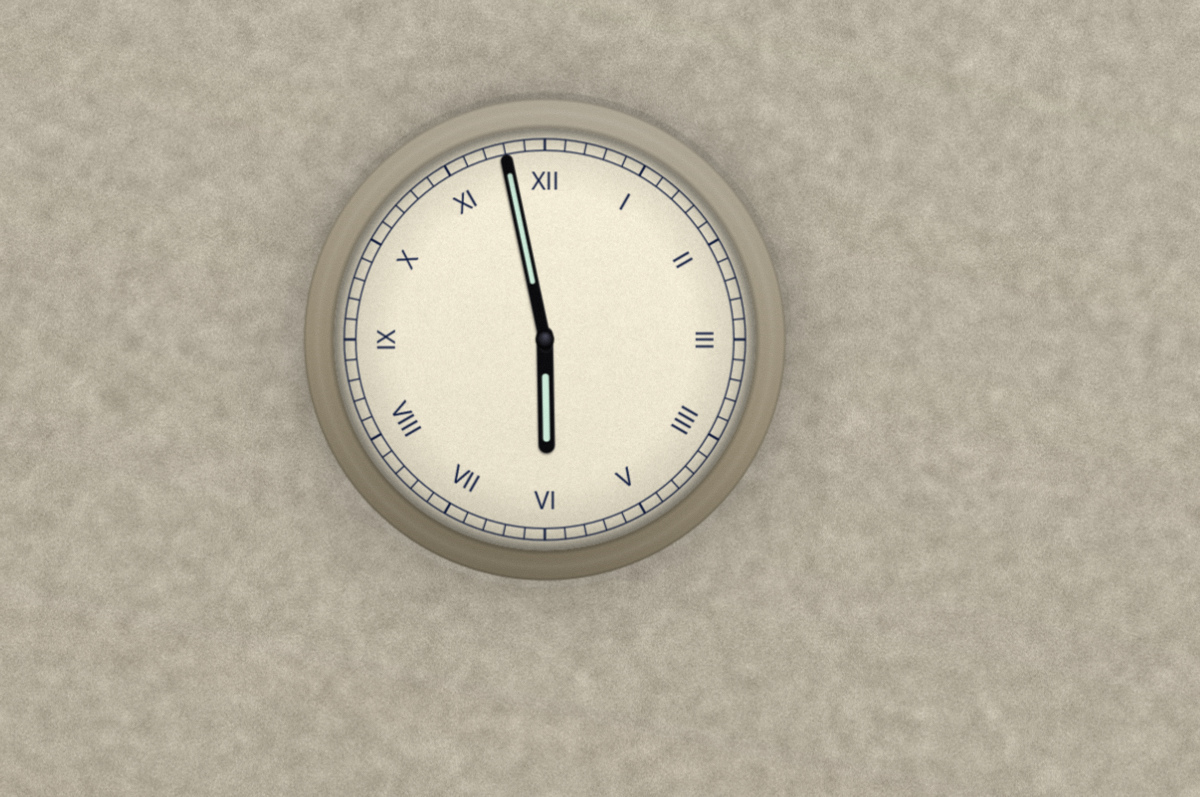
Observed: 5:58
